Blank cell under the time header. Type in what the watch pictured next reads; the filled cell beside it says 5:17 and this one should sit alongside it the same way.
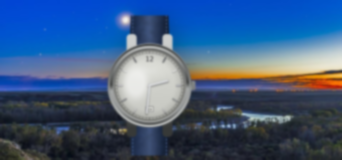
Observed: 2:31
